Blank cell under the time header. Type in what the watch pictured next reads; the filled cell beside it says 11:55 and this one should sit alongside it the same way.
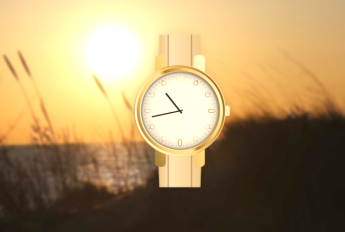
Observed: 10:43
